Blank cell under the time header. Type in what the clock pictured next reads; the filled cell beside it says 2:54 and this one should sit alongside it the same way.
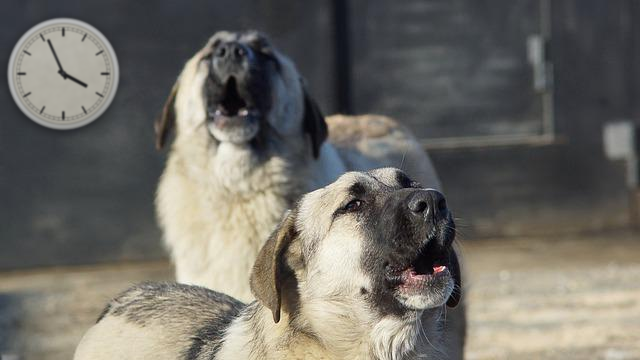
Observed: 3:56
